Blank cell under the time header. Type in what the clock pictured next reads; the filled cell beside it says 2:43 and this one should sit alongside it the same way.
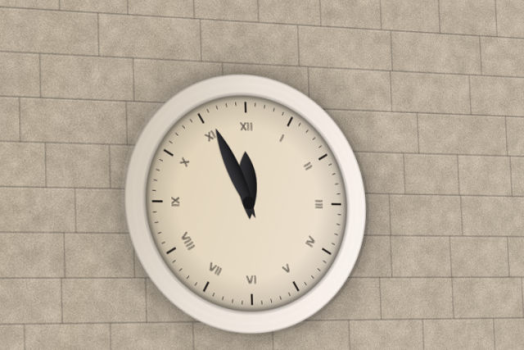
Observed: 11:56
